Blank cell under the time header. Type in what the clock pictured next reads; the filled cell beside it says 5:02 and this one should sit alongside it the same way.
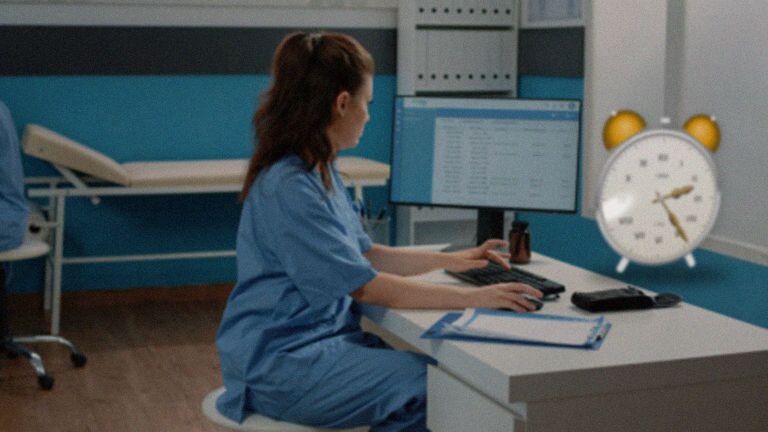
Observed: 2:24
